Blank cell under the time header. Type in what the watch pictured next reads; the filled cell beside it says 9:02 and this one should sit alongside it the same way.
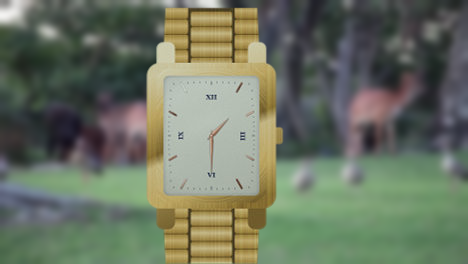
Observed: 1:30
